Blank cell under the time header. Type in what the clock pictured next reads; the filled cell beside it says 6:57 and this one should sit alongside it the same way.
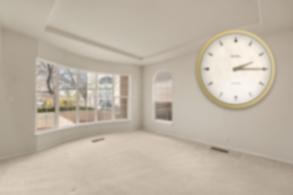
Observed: 2:15
